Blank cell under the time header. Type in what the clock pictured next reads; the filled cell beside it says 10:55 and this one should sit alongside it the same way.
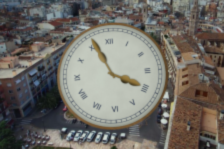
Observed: 3:56
